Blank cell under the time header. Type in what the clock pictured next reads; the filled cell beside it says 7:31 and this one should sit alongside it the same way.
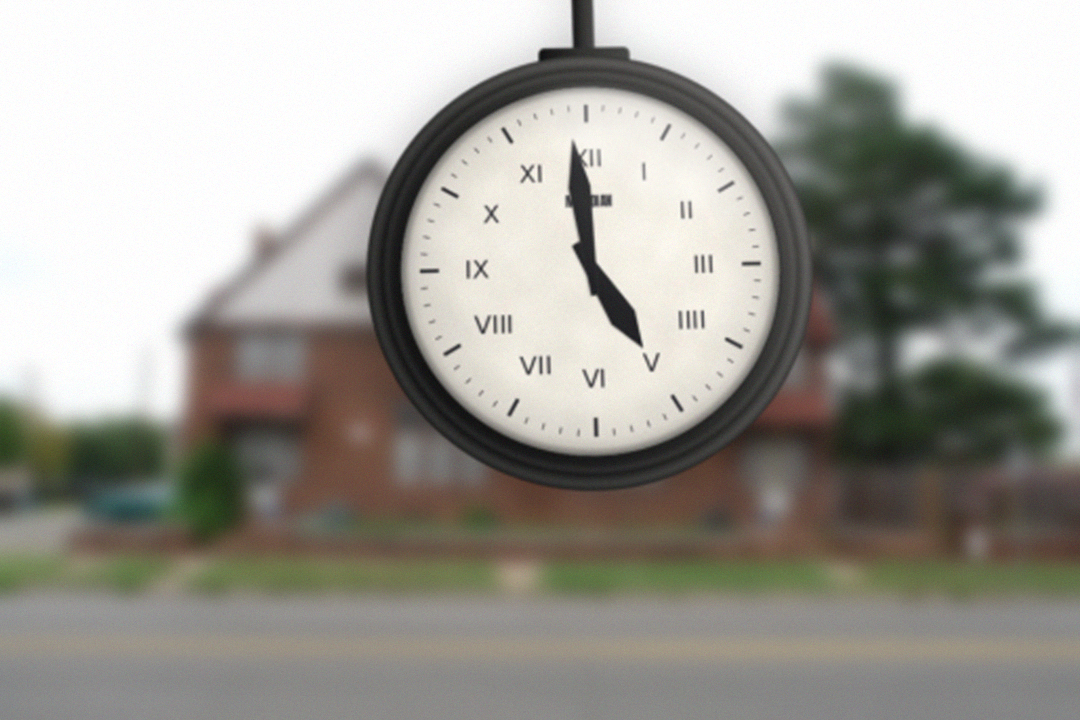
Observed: 4:59
